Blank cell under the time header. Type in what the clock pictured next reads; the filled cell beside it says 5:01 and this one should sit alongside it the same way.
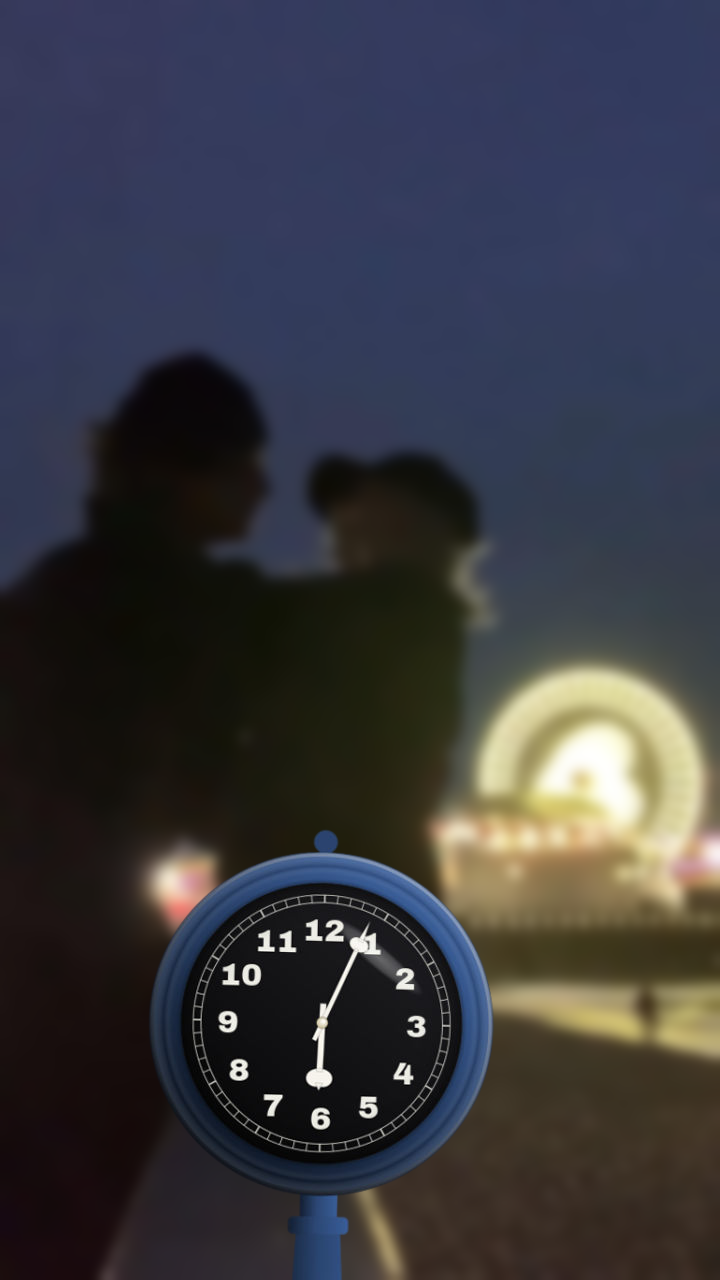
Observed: 6:04
